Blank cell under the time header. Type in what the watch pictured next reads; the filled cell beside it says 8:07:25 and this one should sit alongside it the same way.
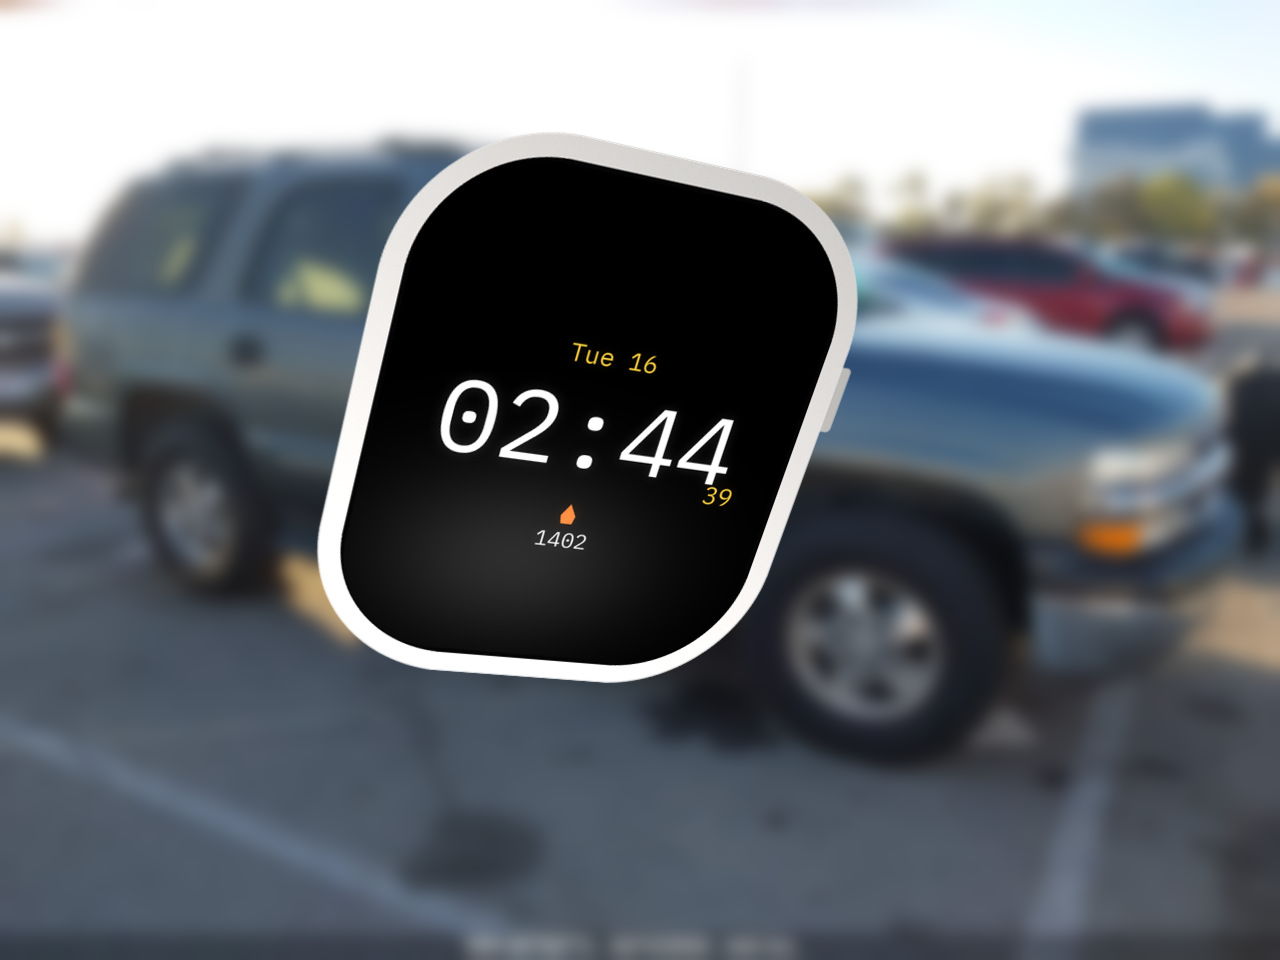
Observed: 2:44:39
